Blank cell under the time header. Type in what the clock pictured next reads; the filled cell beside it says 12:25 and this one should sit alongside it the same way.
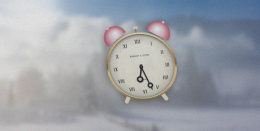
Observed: 6:27
